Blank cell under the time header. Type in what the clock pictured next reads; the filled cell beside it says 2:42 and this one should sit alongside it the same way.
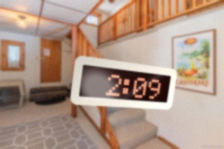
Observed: 2:09
